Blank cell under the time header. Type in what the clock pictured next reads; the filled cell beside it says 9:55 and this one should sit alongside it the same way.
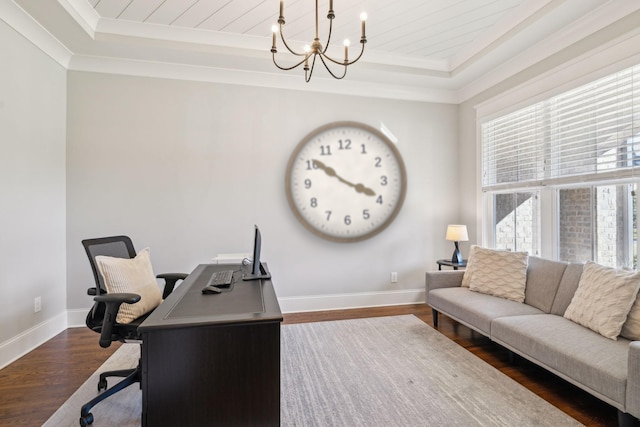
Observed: 3:51
